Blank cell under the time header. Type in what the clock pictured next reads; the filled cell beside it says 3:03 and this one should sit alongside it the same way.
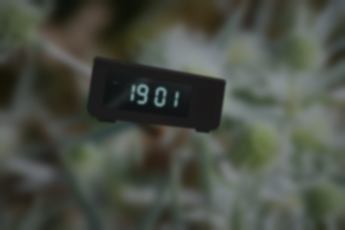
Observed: 19:01
